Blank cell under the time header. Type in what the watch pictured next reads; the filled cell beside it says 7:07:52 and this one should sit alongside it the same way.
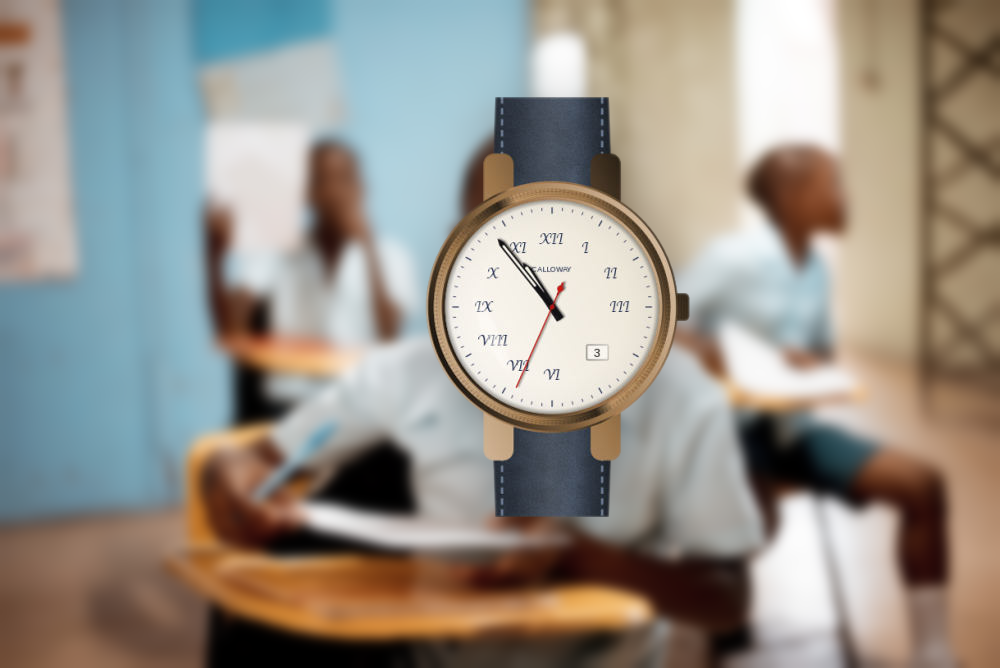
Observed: 10:53:34
